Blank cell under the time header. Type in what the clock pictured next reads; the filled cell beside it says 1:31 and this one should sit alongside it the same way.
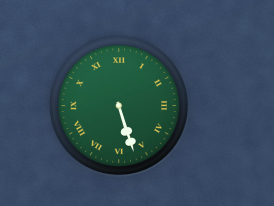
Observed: 5:27
